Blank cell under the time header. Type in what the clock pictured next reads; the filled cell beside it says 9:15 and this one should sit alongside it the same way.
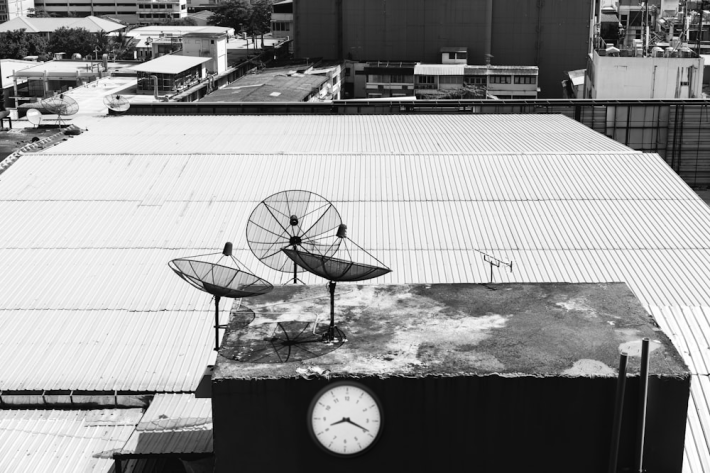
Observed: 8:19
